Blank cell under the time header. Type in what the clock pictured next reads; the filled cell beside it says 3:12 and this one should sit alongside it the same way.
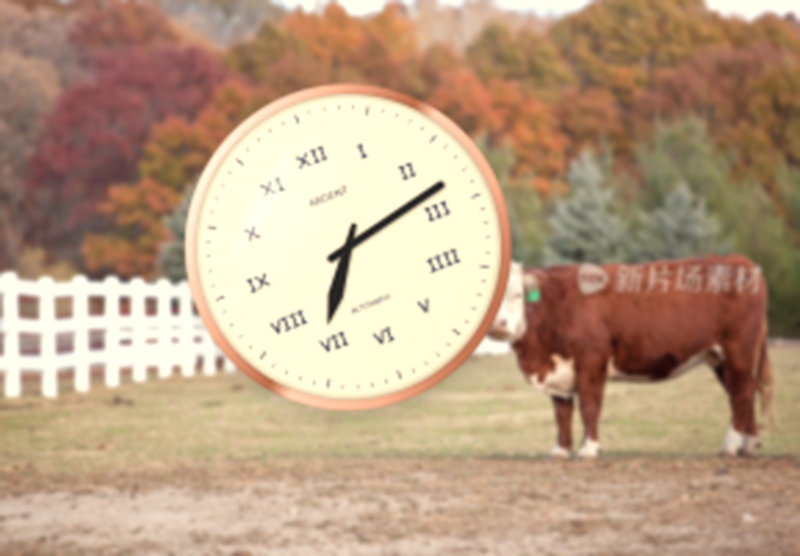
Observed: 7:13
